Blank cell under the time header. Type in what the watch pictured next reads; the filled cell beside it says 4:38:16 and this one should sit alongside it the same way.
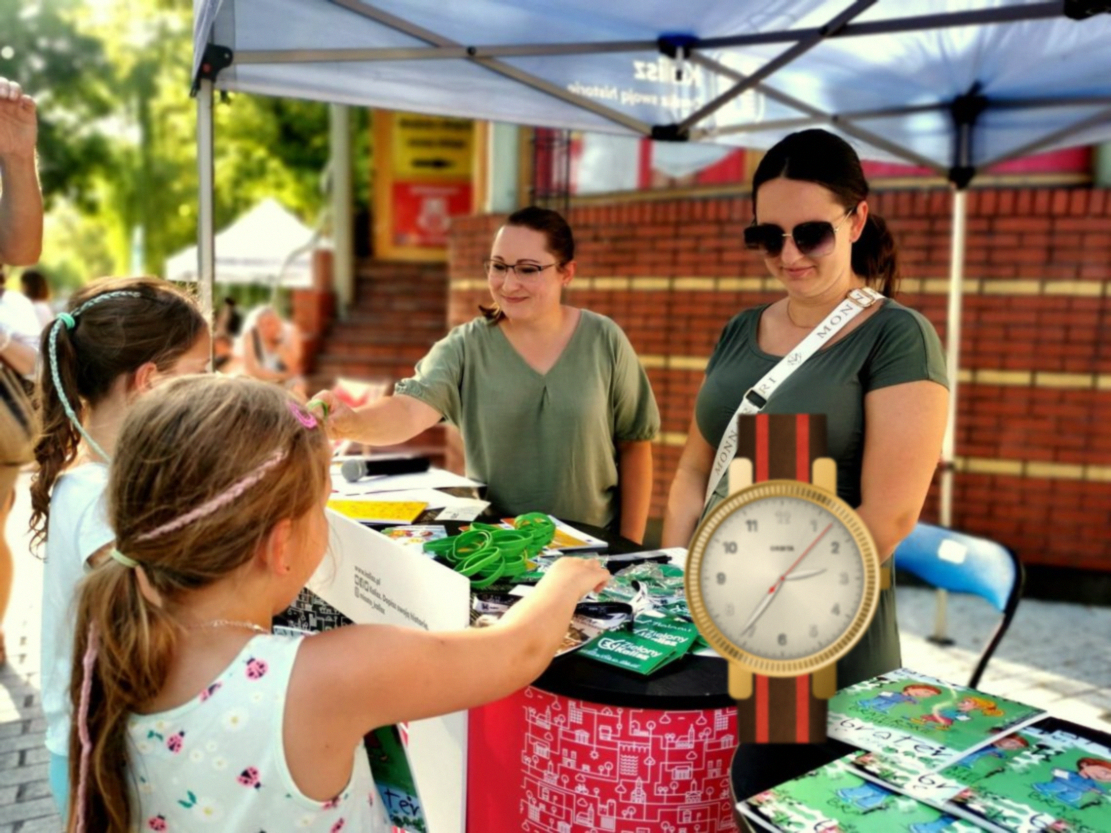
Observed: 2:36:07
